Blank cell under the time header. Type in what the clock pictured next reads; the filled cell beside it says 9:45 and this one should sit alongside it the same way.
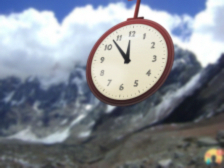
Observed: 11:53
